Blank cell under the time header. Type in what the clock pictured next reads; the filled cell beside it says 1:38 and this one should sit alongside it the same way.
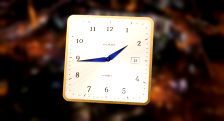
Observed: 1:44
